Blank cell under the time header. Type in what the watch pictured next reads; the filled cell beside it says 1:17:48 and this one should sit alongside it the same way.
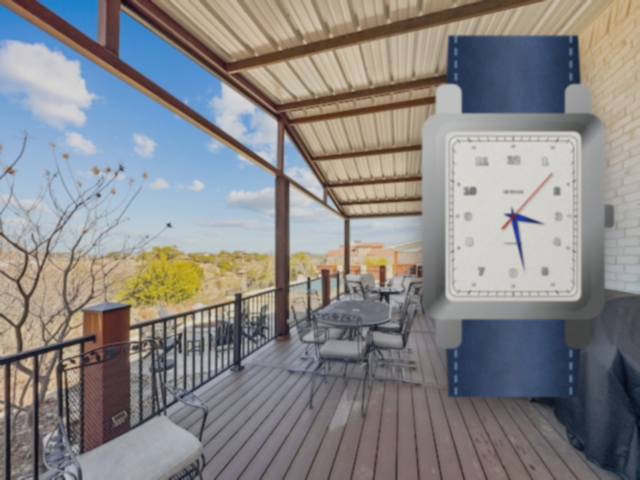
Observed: 3:28:07
